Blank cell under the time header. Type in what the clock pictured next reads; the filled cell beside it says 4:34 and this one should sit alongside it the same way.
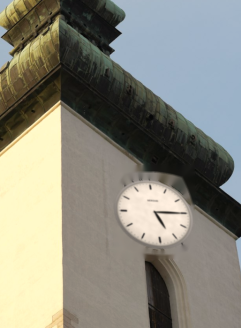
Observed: 5:15
